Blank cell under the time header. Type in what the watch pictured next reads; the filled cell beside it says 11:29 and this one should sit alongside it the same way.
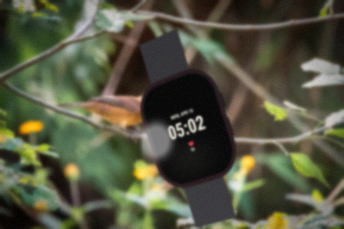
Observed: 5:02
